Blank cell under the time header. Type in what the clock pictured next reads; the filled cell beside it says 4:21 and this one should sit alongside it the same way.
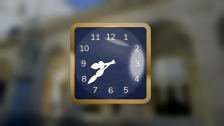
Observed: 8:38
